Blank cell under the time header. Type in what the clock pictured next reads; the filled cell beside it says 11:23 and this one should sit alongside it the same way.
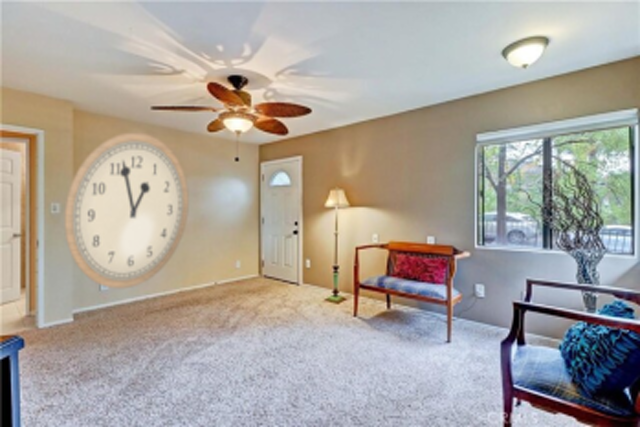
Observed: 12:57
